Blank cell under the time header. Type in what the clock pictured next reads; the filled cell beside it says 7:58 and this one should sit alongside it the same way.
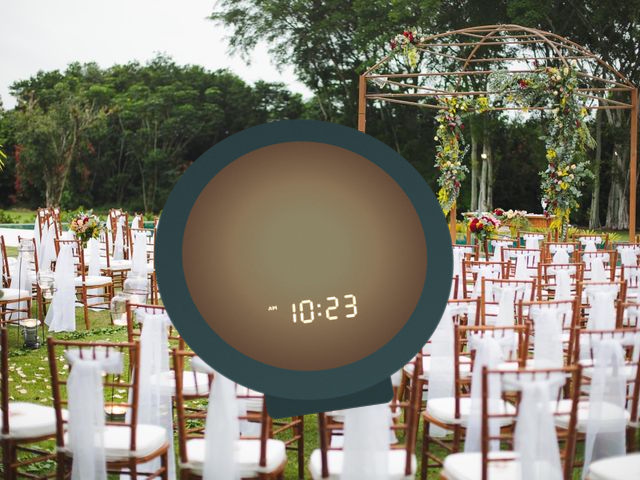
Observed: 10:23
